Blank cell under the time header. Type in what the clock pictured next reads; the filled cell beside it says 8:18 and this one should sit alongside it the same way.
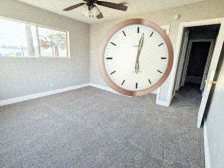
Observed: 6:02
